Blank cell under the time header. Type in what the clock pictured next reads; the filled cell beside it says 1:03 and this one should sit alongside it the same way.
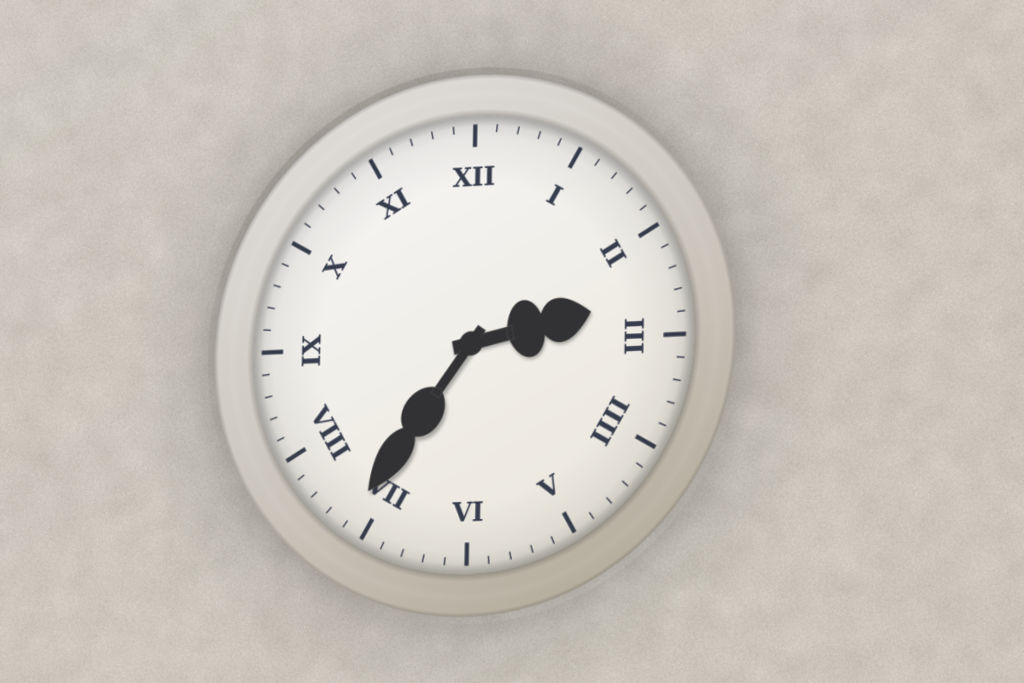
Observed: 2:36
